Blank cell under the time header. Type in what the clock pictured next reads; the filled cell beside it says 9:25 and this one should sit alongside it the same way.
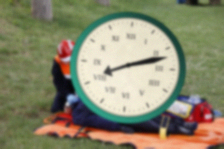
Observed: 8:12
